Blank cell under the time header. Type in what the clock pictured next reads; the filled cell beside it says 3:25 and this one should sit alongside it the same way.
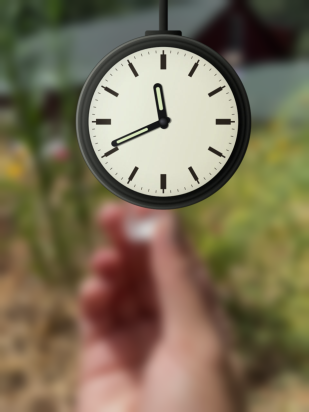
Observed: 11:41
